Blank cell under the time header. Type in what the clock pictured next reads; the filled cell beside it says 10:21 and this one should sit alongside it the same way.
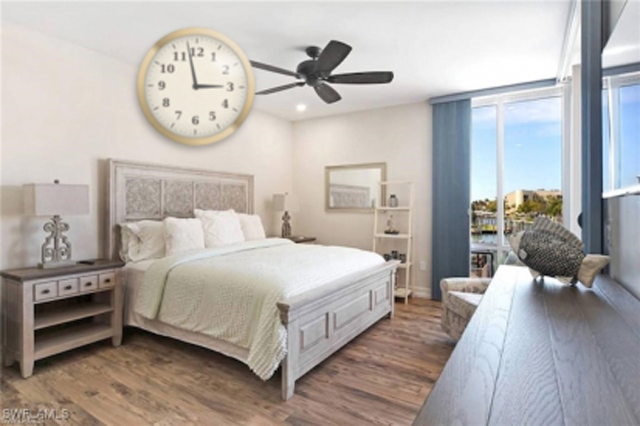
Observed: 2:58
